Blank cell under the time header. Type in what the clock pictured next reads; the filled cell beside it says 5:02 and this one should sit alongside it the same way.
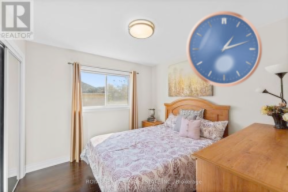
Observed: 1:12
